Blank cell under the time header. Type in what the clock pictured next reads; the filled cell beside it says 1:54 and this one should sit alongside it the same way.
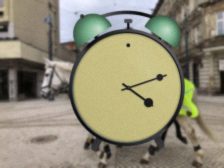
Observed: 4:12
